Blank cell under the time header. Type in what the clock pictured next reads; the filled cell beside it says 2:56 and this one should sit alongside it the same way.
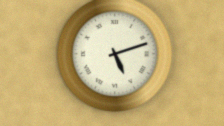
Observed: 5:12
